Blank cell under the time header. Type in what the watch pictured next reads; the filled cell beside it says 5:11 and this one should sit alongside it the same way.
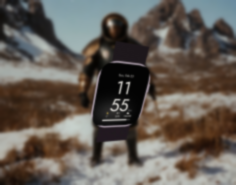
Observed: 11:55
